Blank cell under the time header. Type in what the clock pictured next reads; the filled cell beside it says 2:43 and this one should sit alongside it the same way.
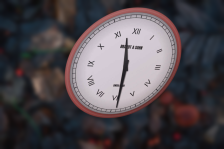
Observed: 11:29
